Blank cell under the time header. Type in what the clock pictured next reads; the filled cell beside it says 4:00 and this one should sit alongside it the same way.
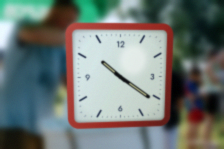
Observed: 10:21
